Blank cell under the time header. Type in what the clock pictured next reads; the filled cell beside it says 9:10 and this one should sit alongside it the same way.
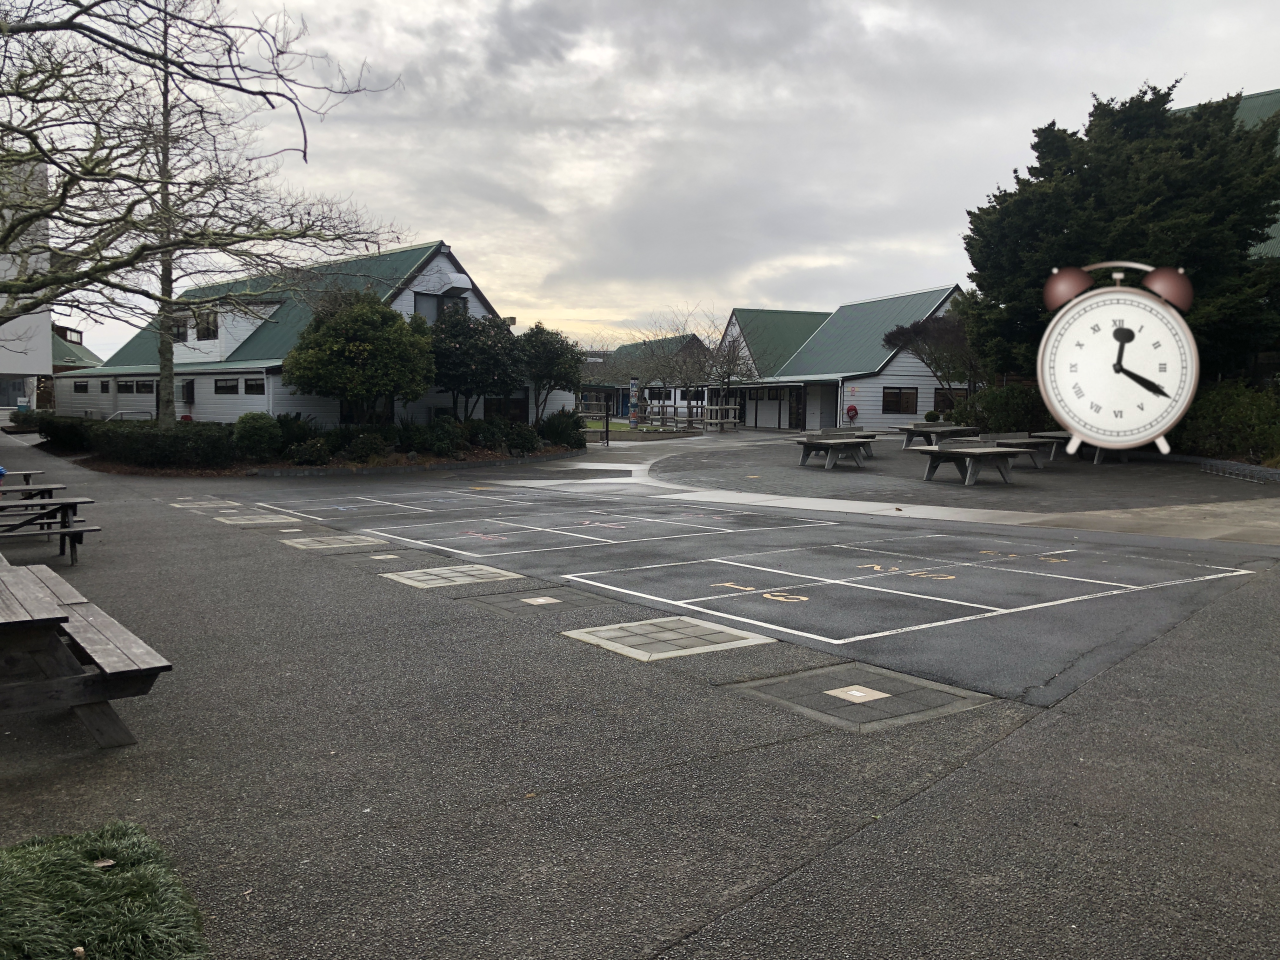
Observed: 12:20
